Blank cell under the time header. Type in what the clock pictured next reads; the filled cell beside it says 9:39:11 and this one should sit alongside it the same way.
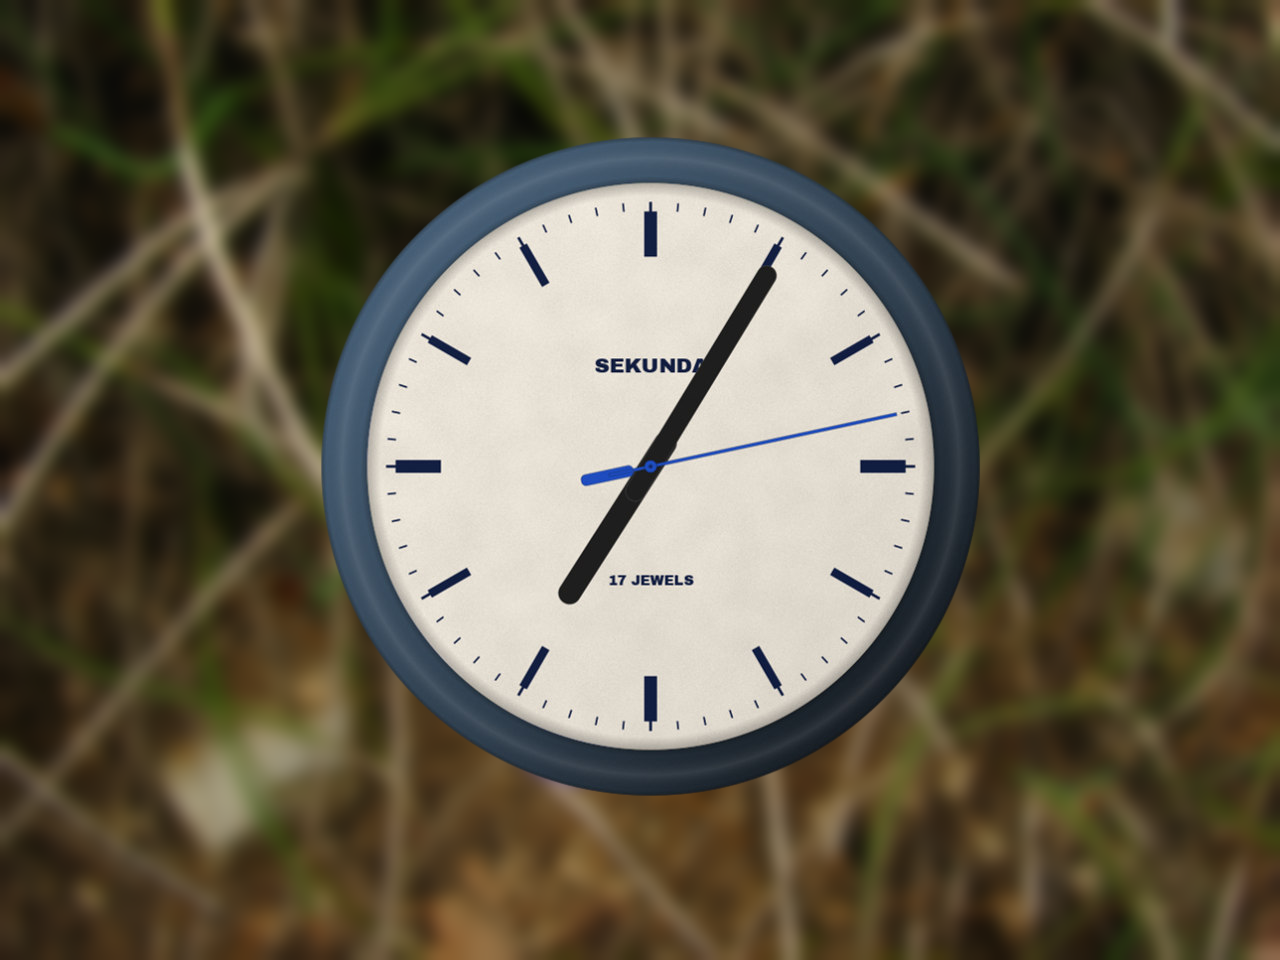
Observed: 7:05:13
